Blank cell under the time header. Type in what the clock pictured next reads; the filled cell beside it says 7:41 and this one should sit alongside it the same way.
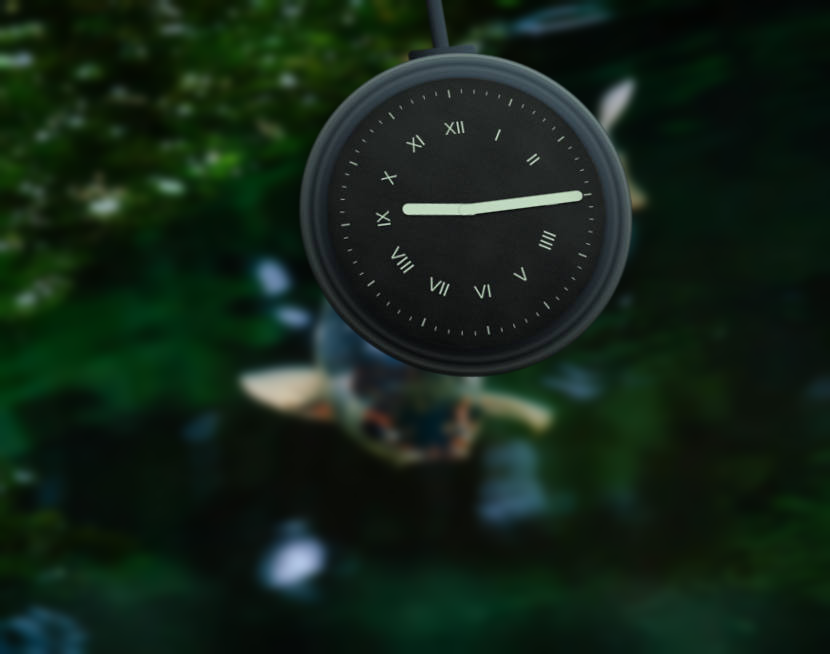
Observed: 9:15
